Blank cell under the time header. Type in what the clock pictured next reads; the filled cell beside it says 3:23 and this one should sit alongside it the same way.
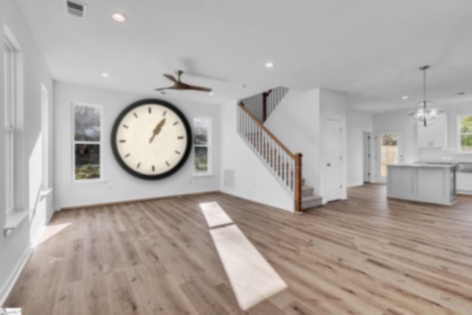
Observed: 1:06
